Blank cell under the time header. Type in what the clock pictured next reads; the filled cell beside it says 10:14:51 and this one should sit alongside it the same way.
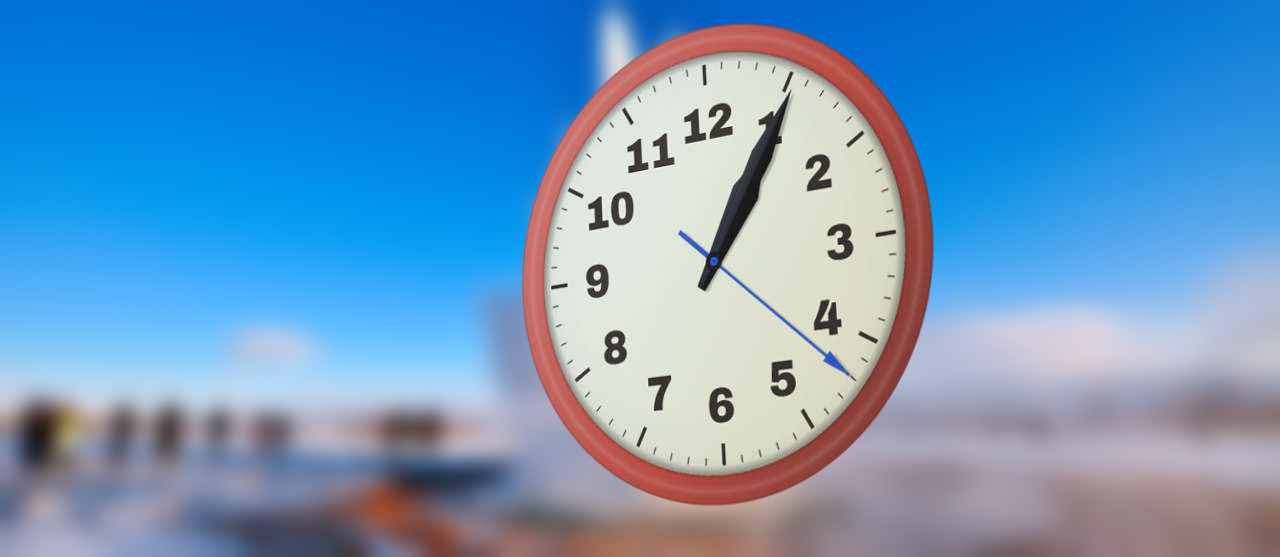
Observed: 1:05:22
